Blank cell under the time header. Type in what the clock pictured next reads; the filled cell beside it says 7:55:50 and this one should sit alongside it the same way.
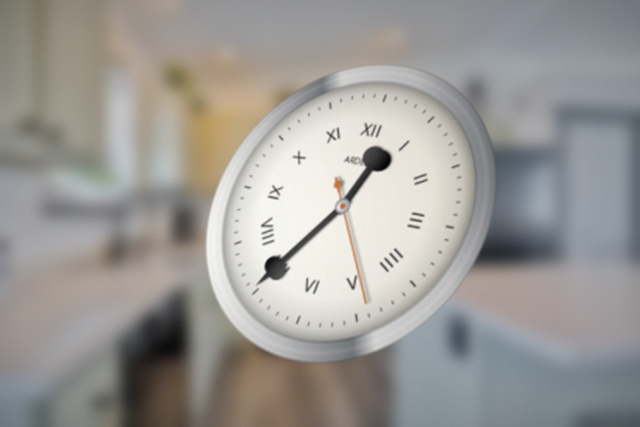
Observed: 12:35:24
